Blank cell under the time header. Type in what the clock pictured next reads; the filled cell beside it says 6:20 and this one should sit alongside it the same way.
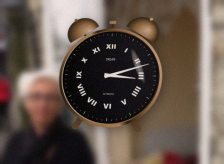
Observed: 3:12
